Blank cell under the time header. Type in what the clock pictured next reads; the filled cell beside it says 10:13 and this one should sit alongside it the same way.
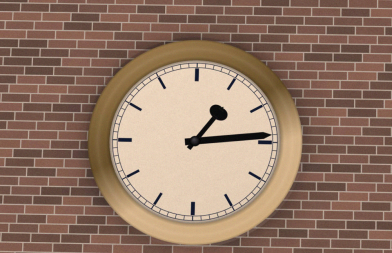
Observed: 1:14
